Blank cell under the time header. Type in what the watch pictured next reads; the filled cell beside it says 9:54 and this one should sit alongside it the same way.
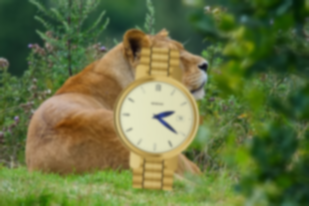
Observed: 2:21
